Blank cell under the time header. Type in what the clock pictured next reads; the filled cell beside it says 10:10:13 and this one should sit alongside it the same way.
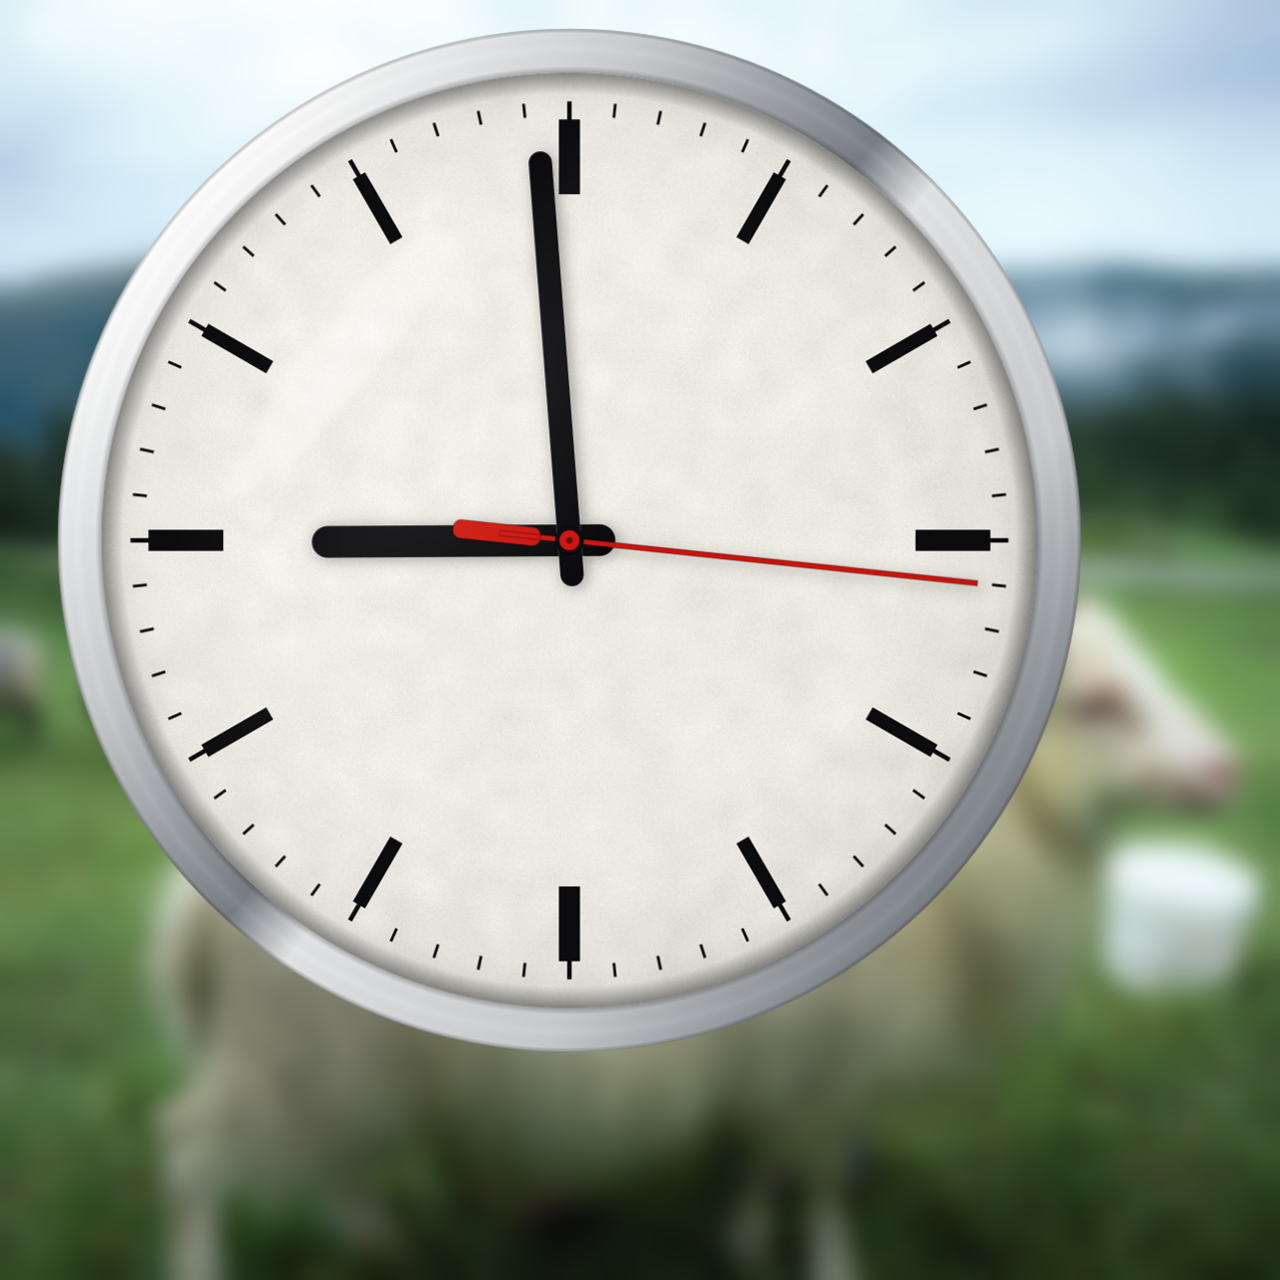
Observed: 8:59:16
